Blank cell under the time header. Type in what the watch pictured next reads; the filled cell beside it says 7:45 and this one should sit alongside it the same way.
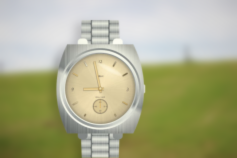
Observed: 8:58
